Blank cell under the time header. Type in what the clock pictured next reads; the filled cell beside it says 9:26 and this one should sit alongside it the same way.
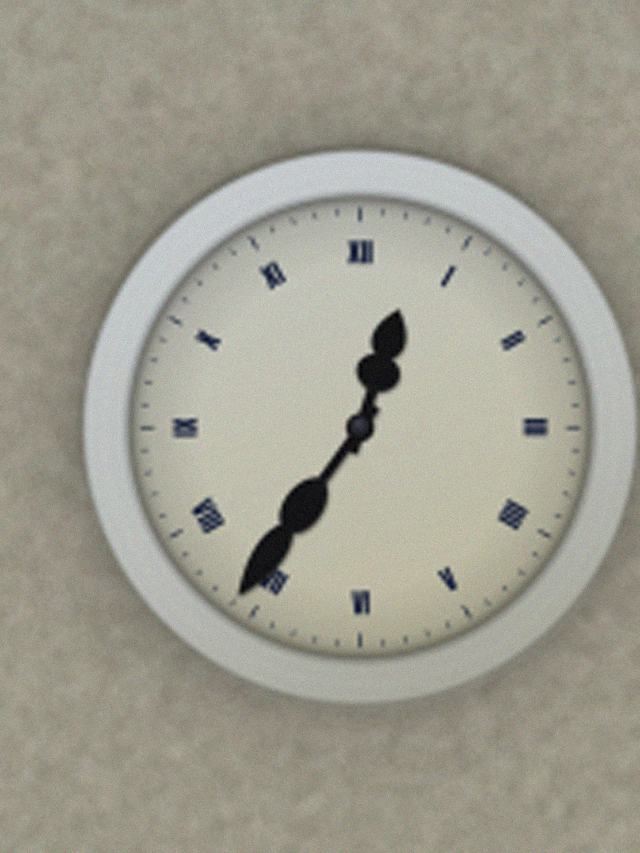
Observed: 12:36
